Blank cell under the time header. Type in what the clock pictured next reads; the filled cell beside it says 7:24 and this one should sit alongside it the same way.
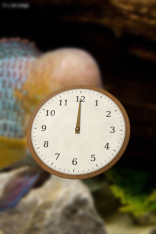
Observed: 12:00
